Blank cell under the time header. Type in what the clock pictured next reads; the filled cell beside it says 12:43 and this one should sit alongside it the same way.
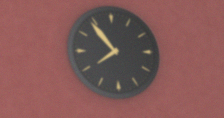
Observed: 7:54
